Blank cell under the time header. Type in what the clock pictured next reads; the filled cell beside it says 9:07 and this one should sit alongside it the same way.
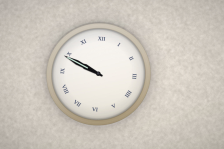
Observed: 9:49
